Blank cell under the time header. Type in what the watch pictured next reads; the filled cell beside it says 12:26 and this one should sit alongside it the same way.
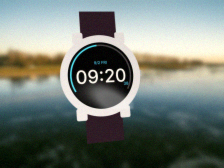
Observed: 9:20
